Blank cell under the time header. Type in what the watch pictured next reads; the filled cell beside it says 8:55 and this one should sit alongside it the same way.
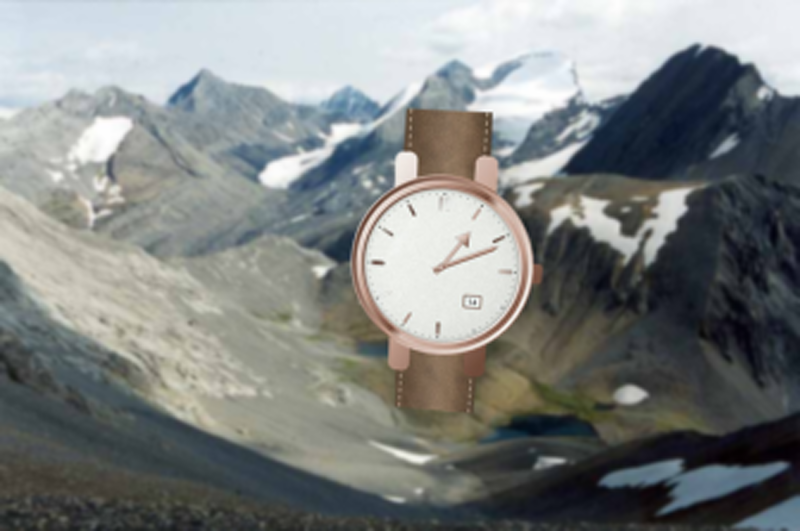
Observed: 1:11
